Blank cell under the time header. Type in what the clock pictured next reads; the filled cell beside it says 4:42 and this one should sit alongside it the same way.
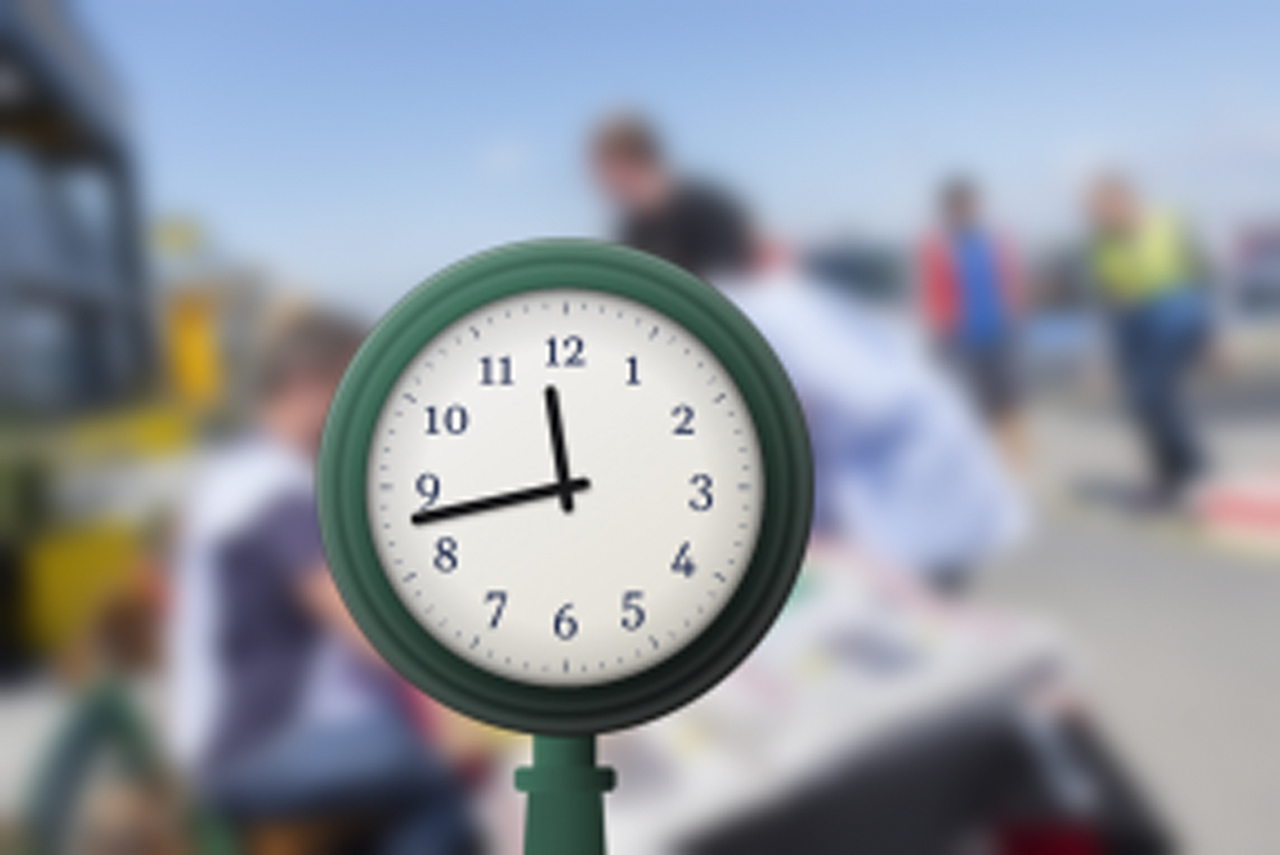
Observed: 11:43
